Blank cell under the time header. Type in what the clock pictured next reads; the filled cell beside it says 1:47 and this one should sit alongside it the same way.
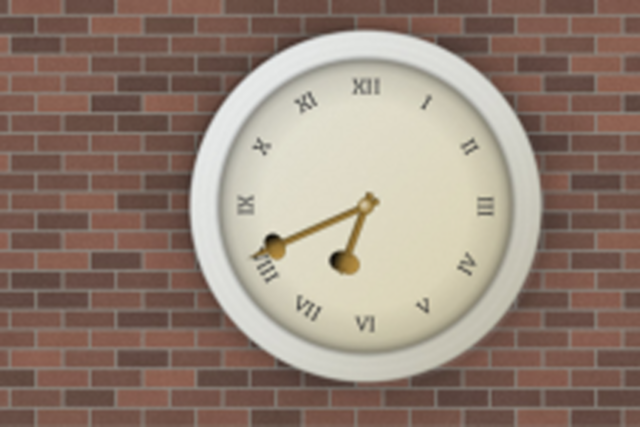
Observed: 6:41
